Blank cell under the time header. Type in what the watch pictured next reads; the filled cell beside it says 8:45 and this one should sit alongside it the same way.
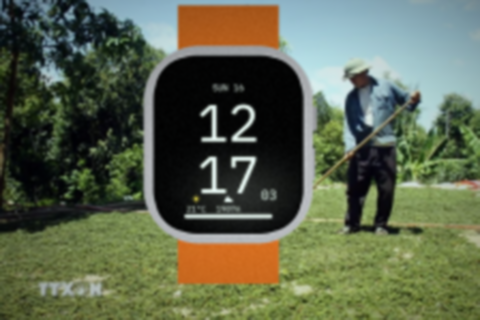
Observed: 12:17
